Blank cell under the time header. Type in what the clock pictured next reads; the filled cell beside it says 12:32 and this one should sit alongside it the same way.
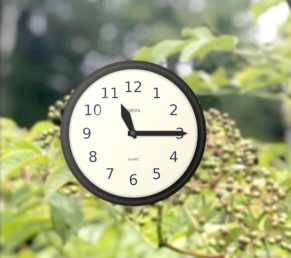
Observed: 11:15
